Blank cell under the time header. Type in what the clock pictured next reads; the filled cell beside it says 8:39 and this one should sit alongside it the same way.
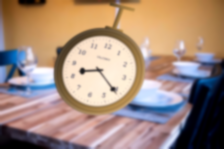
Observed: 8:21
